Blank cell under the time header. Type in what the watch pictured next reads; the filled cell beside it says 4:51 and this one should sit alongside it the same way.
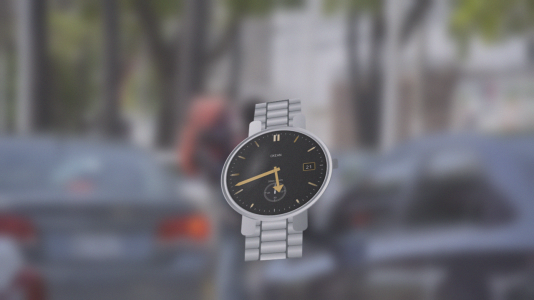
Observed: 5:42
